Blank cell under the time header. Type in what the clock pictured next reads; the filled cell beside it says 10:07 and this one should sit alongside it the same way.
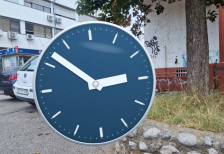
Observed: 2:52
